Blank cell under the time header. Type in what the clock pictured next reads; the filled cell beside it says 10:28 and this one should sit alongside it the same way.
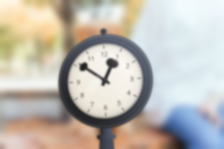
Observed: 12:51
